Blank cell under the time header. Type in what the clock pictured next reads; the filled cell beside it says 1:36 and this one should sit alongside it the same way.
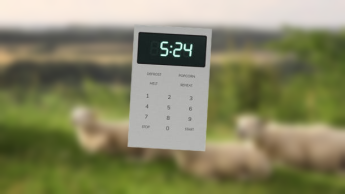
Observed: 5:24
